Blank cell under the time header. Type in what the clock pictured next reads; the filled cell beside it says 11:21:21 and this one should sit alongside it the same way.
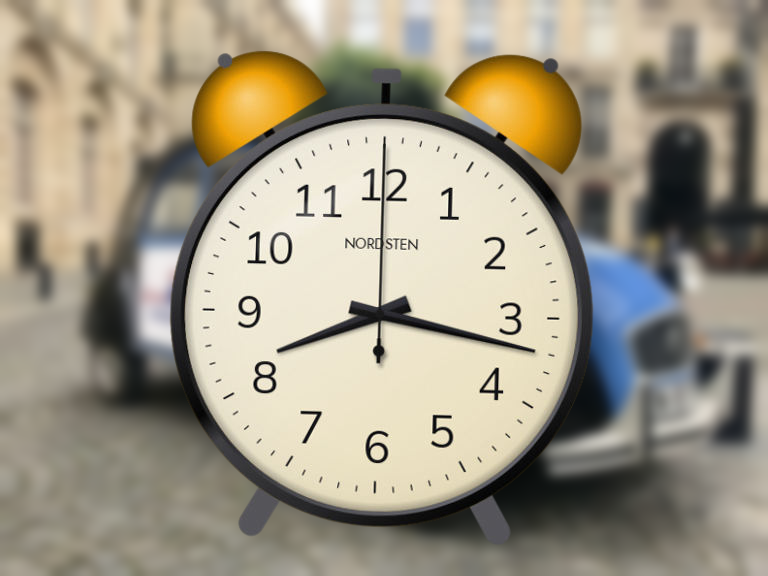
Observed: 8:17:00
